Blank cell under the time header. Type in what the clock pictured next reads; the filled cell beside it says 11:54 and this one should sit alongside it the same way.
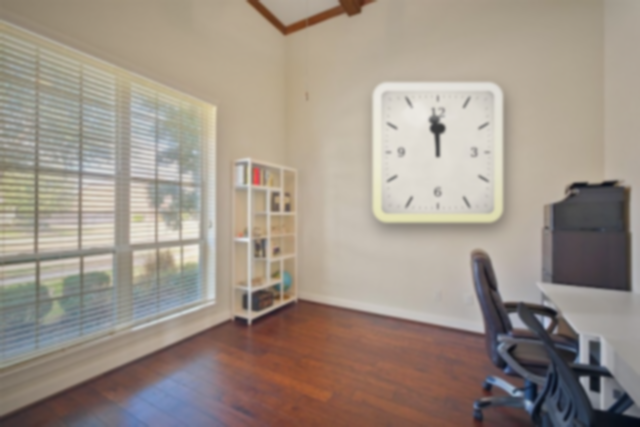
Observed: 11:59
